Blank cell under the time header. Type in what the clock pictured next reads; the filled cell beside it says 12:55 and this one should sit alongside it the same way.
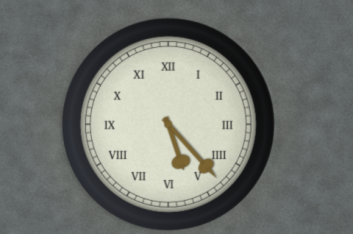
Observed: 5:23
